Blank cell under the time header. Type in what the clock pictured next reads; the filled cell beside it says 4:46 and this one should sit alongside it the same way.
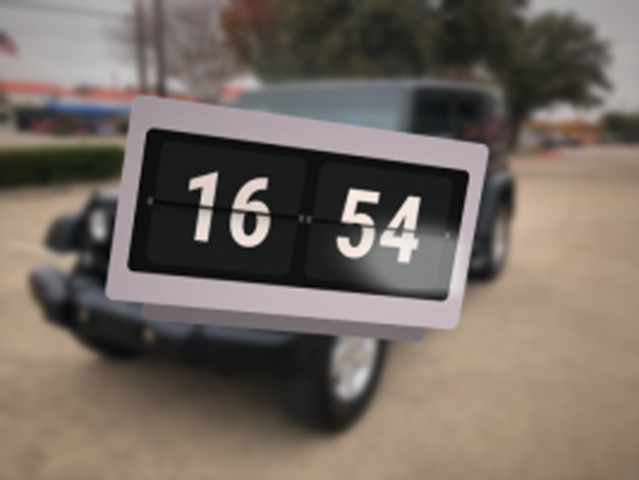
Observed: 16:54
